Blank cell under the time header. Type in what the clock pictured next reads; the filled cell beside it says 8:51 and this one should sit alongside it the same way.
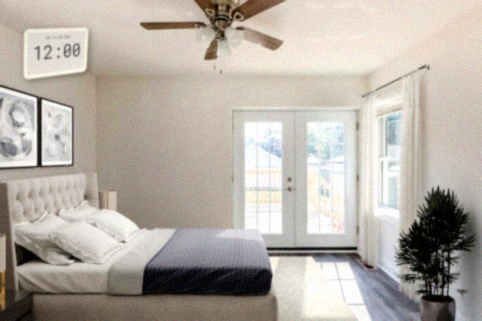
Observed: 12:00
